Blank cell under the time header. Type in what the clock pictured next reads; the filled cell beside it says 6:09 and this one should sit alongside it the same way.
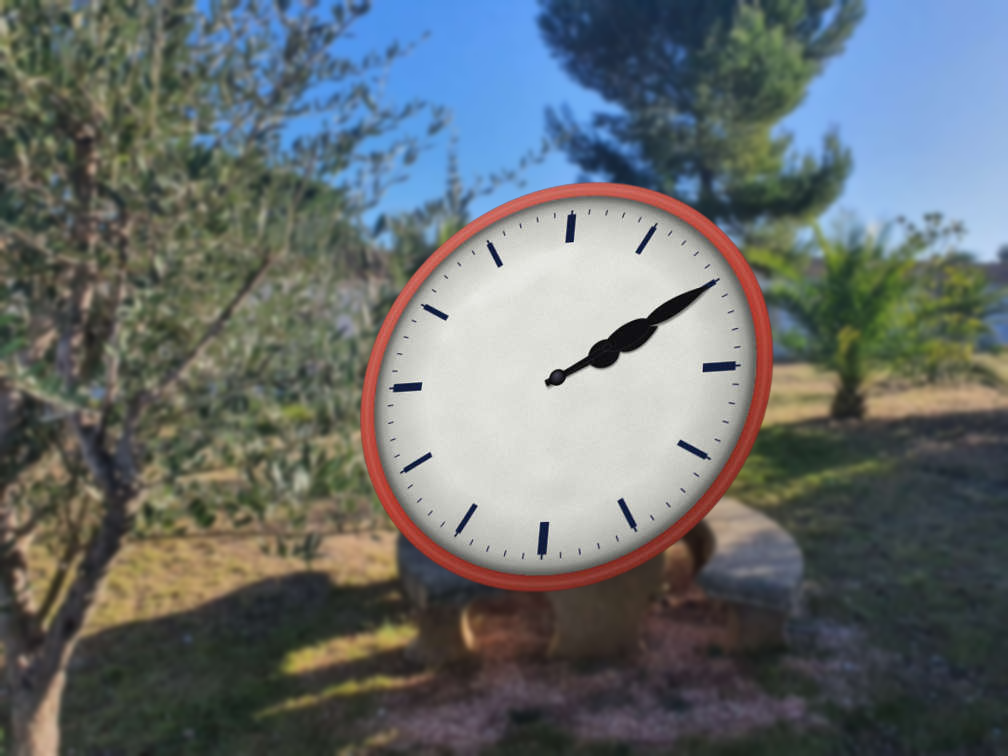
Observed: 2:10
